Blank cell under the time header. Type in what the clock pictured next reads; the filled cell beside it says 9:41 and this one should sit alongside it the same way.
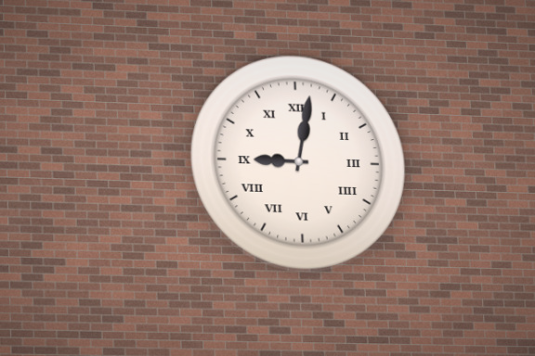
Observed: 9:02
